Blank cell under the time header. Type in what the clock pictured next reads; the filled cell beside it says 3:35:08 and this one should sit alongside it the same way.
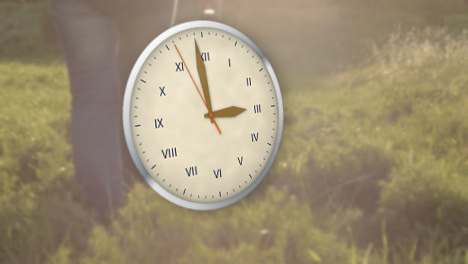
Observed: 2:58:56
